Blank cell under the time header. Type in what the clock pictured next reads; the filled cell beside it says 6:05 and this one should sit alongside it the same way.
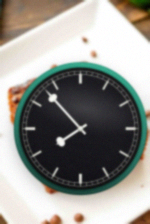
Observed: 7:53
